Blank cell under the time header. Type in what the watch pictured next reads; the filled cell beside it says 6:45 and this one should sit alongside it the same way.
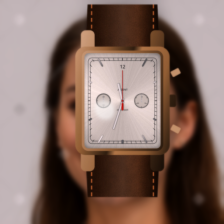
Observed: 11:33
